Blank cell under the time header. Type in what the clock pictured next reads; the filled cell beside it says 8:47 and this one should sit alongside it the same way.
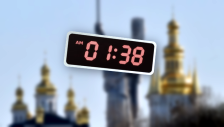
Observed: 1:38
